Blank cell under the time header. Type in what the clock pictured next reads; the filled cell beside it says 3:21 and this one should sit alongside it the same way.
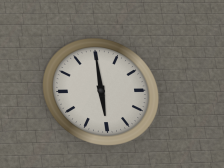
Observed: 6:00
